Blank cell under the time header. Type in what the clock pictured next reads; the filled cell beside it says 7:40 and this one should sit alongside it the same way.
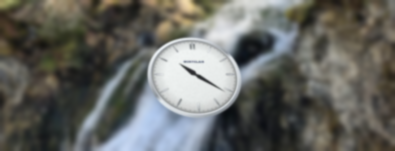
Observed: 10:21
